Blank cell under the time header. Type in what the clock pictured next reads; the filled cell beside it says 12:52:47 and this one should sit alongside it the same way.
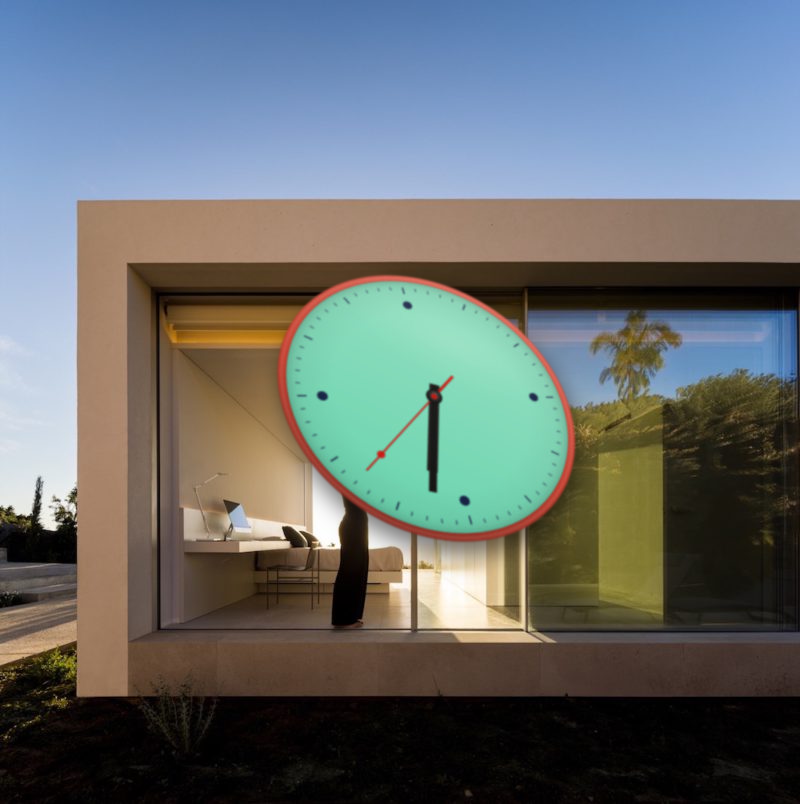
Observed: 6:32:38
